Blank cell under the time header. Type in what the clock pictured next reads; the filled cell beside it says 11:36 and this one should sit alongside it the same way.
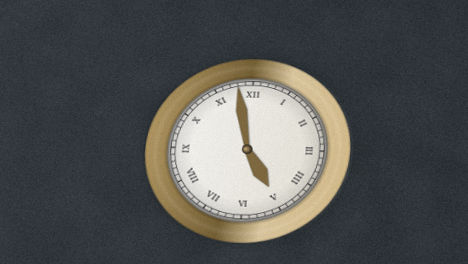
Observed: 4:58
